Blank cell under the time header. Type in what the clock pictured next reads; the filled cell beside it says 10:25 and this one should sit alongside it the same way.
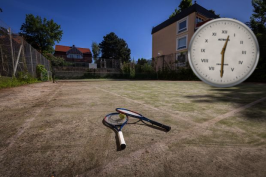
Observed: 12:30
